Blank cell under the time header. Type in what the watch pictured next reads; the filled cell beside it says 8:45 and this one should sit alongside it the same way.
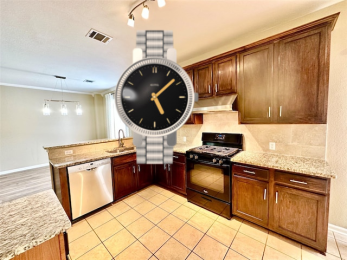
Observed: 5:08
